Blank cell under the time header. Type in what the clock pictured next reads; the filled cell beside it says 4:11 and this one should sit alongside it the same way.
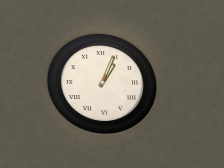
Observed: 1:04
